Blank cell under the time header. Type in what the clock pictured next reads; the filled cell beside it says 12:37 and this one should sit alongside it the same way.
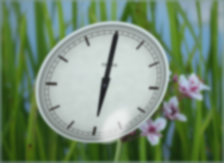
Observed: 6:00
